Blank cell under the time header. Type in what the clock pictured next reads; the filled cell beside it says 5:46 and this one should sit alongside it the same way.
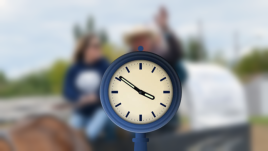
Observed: 3:51
